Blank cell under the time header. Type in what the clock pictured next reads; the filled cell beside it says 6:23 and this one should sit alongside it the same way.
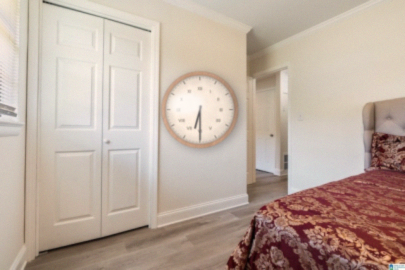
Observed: 6:30
